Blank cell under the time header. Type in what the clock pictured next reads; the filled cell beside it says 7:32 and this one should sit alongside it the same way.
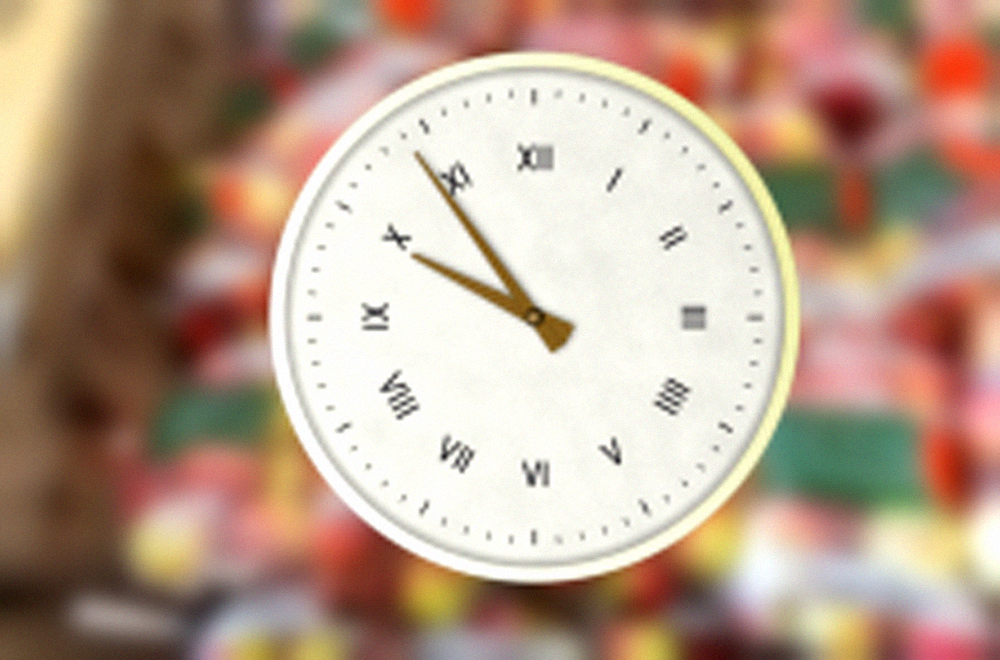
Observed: 9:54
